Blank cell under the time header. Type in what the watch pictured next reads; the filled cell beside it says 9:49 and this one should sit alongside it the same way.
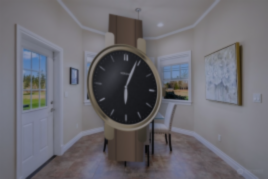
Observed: 6:04
